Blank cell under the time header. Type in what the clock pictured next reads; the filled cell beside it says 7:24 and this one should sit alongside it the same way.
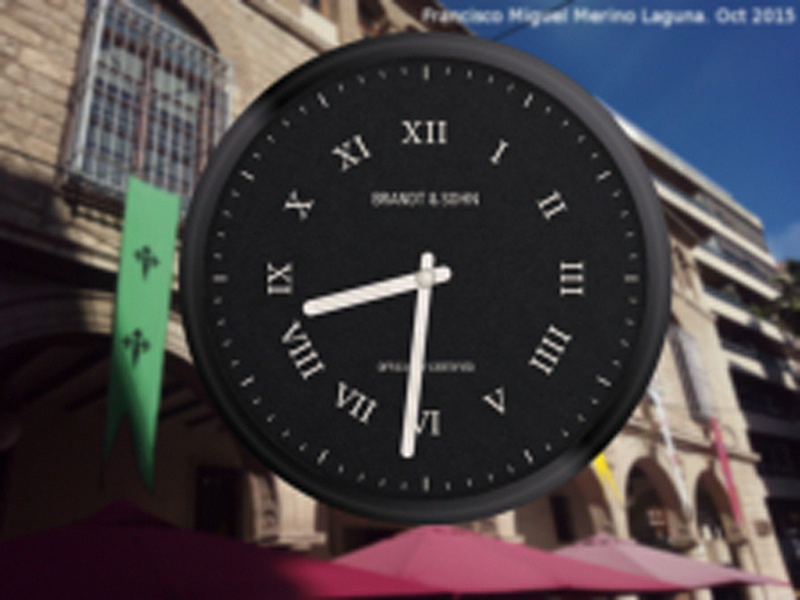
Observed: 8:31
